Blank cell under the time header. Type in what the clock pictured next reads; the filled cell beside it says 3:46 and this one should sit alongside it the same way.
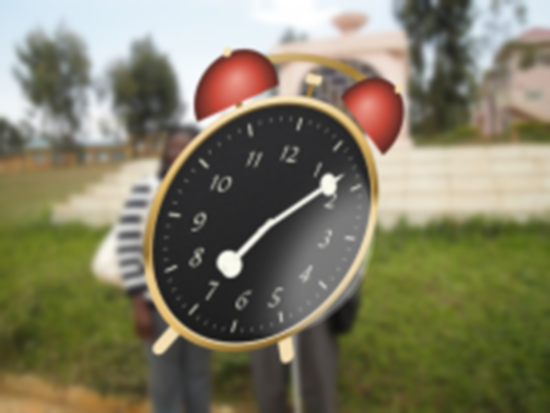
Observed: 7:08
